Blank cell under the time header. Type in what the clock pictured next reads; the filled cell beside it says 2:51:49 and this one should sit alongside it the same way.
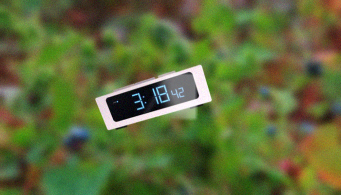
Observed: 3:18:42
